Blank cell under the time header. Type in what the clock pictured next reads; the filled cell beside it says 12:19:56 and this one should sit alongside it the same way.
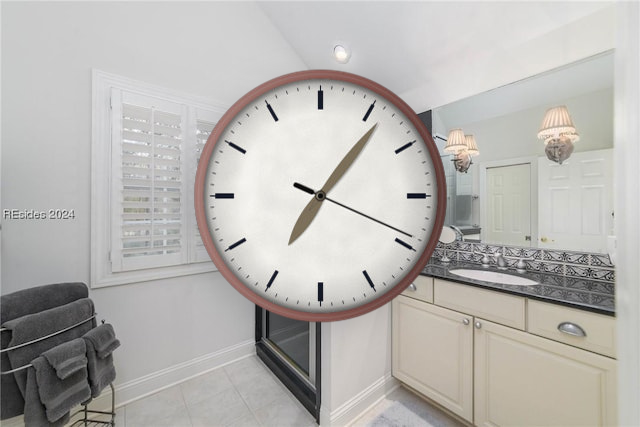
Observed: 7:06:19
